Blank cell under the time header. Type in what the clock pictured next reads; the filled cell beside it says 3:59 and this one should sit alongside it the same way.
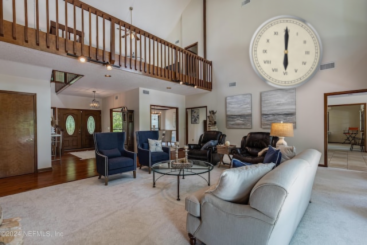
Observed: 6:00
